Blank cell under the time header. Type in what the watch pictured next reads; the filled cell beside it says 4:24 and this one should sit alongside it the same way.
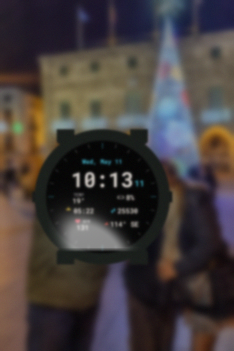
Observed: 10:13
